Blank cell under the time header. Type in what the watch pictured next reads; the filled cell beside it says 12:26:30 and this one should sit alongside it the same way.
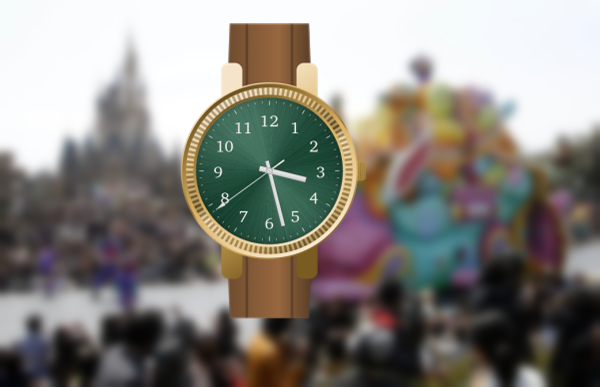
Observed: 3:27:39
